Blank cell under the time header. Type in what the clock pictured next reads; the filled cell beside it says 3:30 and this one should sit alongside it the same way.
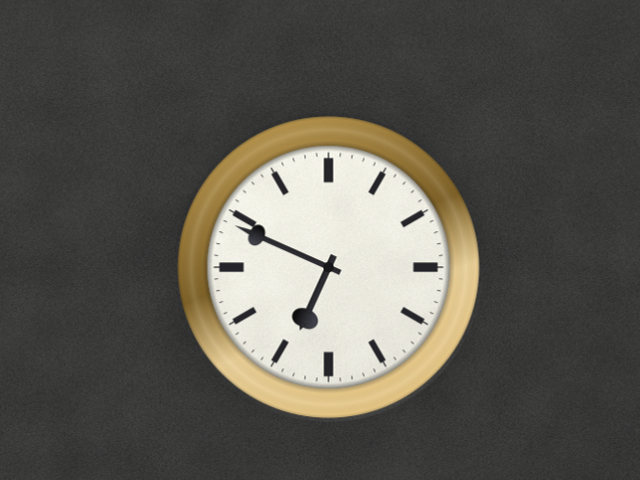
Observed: 6:49
